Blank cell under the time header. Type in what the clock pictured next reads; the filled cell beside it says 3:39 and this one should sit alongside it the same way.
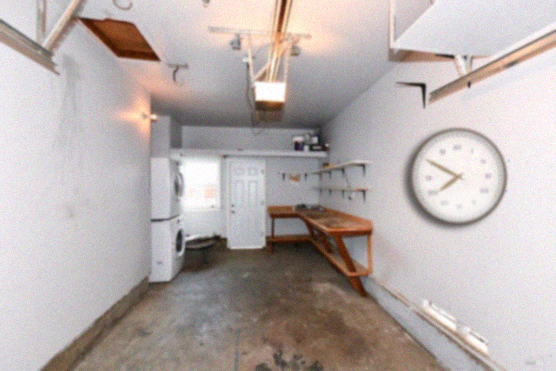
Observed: 7:50
